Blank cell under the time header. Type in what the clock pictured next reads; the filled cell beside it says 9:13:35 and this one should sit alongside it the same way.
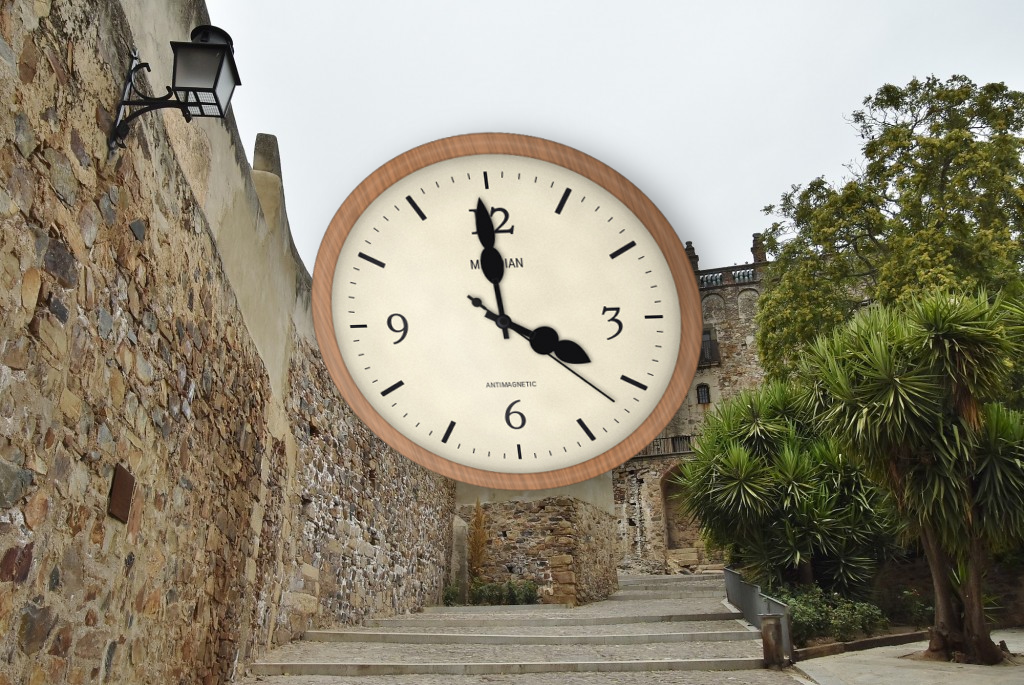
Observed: 3:59:22
